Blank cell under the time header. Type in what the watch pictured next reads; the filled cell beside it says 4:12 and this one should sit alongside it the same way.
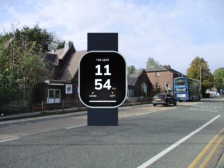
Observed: 11:54
